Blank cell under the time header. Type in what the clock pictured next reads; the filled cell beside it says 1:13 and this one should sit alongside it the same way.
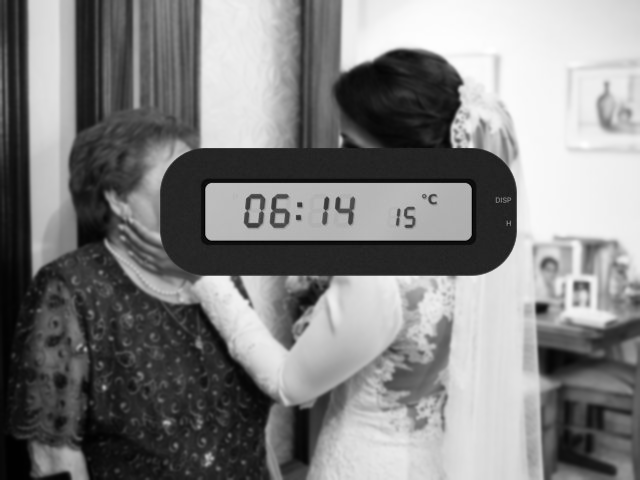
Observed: 6:14
